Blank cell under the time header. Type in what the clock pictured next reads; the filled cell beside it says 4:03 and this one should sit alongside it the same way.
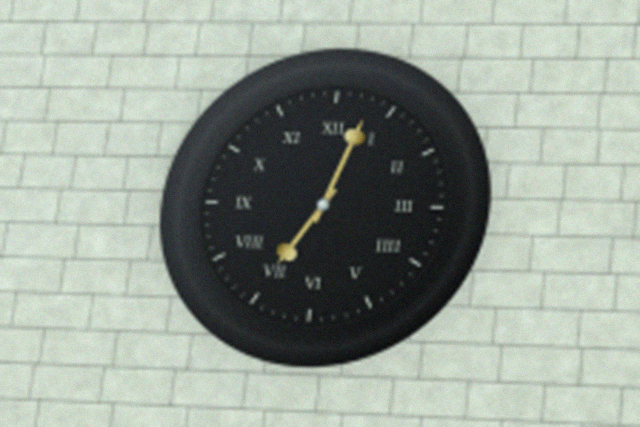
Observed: 7:03
